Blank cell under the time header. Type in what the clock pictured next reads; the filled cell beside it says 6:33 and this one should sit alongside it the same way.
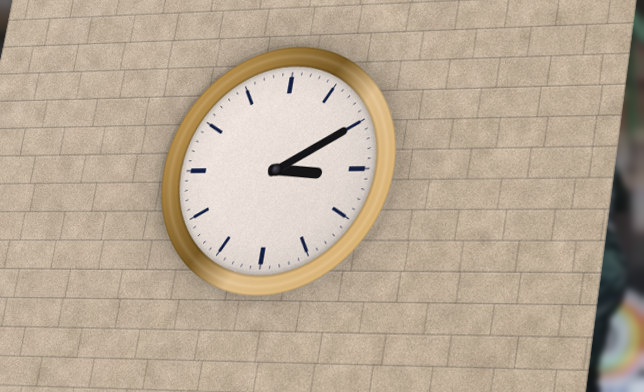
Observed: 3:10
